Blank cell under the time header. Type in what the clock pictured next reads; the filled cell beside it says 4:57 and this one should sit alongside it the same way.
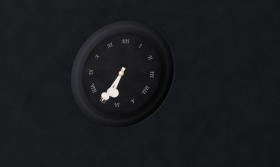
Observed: 6:35
